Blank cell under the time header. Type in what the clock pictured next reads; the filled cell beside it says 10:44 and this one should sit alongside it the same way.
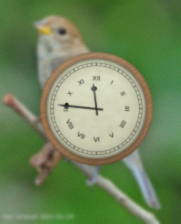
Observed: 11:46
